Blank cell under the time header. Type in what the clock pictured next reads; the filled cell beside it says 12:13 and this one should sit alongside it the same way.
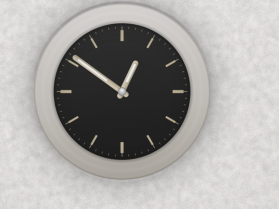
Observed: 12:51
